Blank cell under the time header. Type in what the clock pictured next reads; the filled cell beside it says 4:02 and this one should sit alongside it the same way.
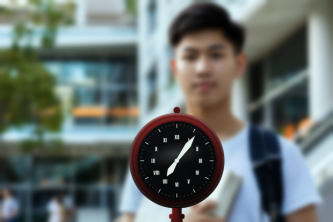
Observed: 7:06
